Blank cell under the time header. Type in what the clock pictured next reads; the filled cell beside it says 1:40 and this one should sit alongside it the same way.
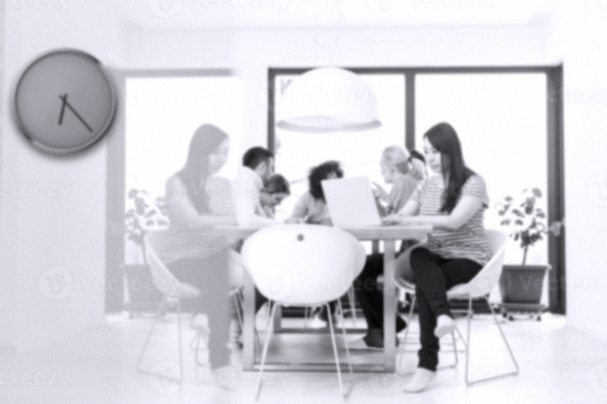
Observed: 6:23
